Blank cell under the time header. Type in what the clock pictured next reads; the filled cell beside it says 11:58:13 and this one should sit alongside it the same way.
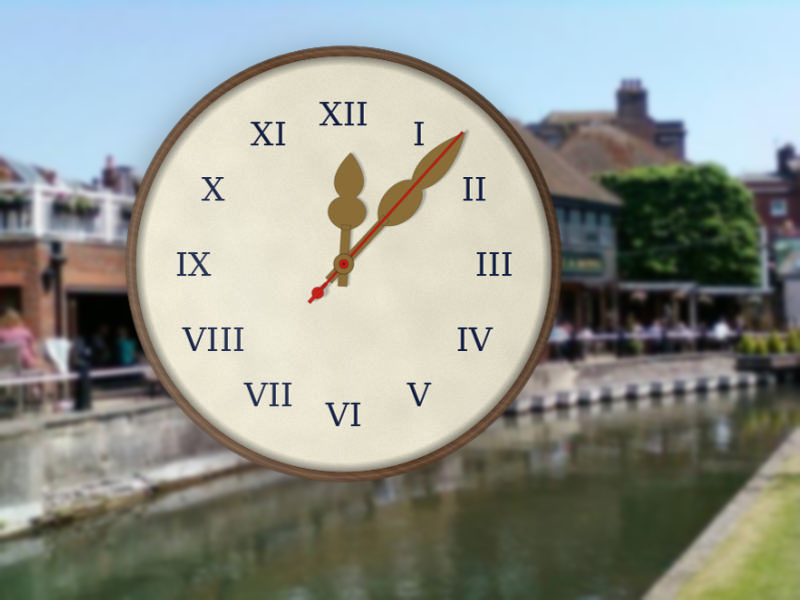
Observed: 12:07:07
